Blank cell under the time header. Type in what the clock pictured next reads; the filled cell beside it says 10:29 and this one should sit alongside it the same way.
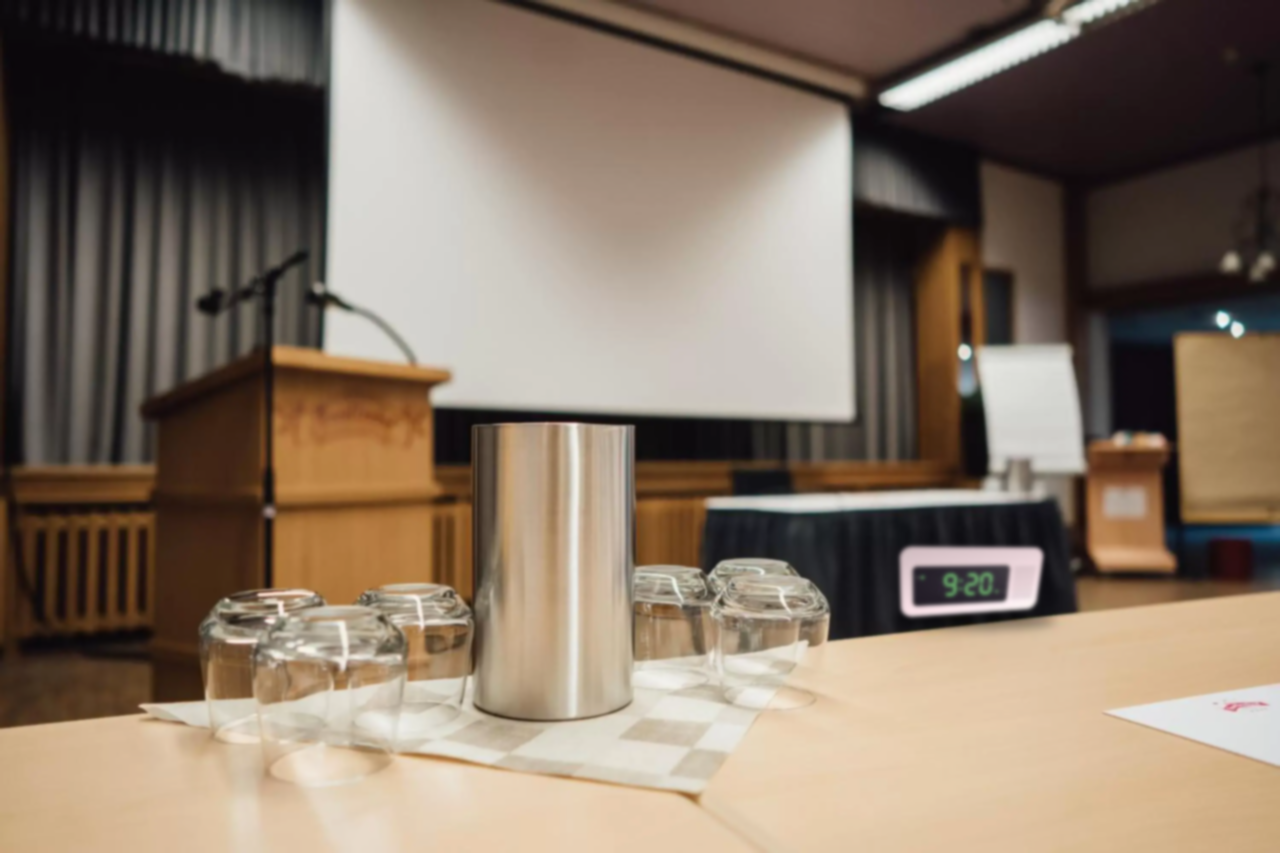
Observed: 9:20
